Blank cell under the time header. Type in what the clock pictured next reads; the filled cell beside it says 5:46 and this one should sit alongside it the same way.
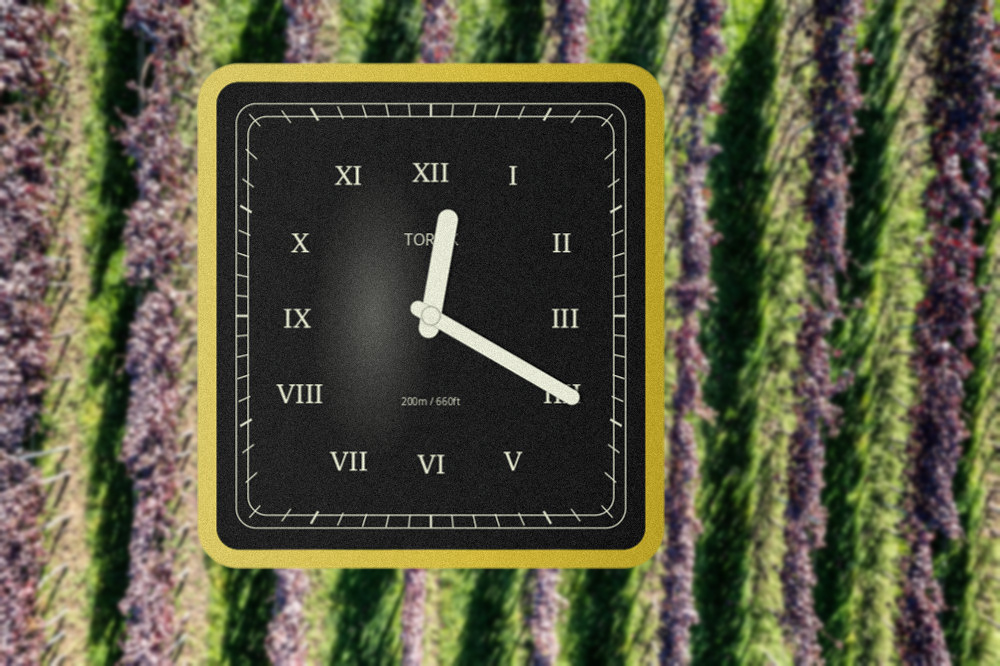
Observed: 12:20
